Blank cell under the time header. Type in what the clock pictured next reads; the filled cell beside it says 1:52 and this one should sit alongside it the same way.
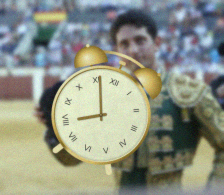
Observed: 7:56
